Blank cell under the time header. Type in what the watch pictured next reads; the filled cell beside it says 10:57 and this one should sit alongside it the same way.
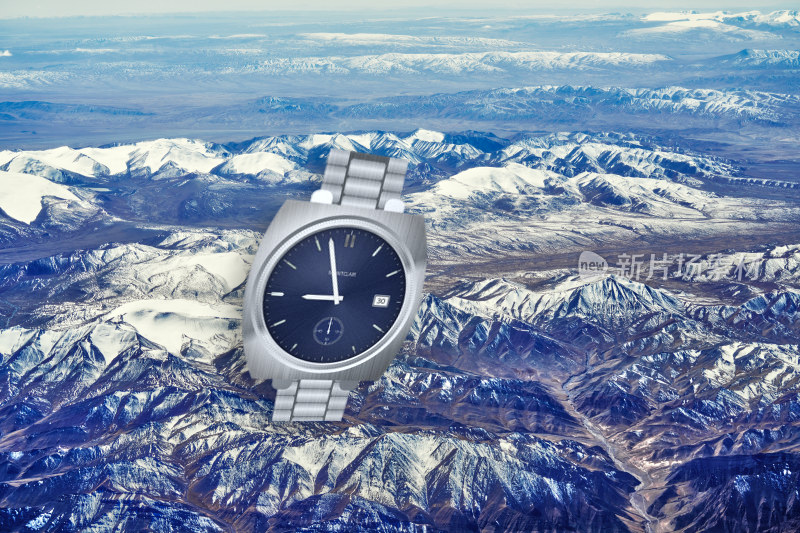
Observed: 8:57
